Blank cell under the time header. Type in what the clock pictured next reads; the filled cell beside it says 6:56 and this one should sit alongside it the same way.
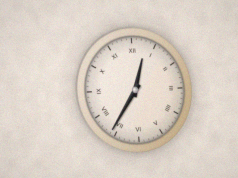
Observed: 12:36
